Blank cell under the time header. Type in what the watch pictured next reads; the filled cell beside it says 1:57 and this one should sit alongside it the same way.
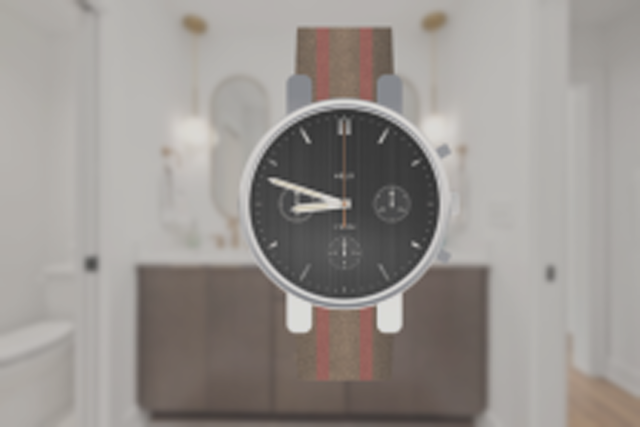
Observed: 8:48
